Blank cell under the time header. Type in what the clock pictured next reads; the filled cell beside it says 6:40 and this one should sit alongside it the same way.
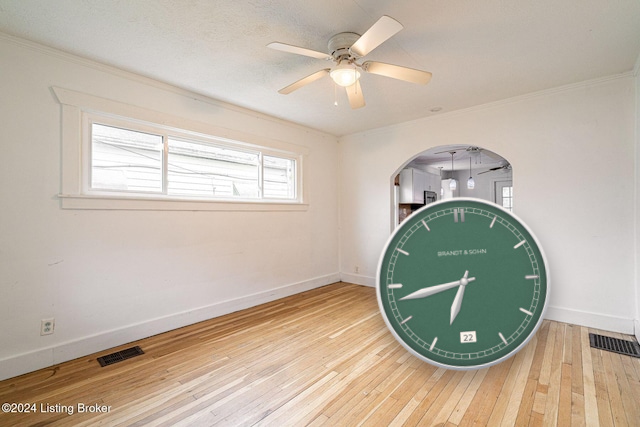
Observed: 6:43
